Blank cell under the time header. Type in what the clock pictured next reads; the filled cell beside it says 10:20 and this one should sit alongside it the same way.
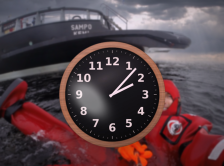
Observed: 2:07
